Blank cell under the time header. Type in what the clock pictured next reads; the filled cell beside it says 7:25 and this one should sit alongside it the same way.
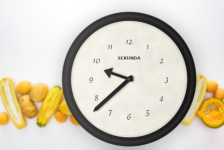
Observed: 9:38
